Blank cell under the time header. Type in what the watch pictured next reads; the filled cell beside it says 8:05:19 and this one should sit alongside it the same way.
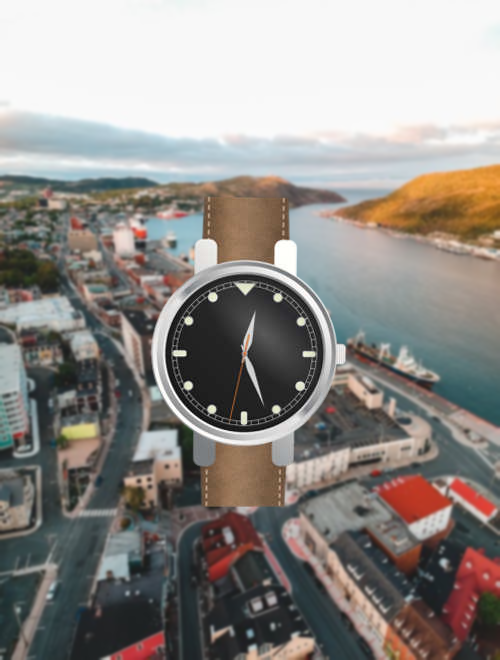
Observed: 12:26:32
